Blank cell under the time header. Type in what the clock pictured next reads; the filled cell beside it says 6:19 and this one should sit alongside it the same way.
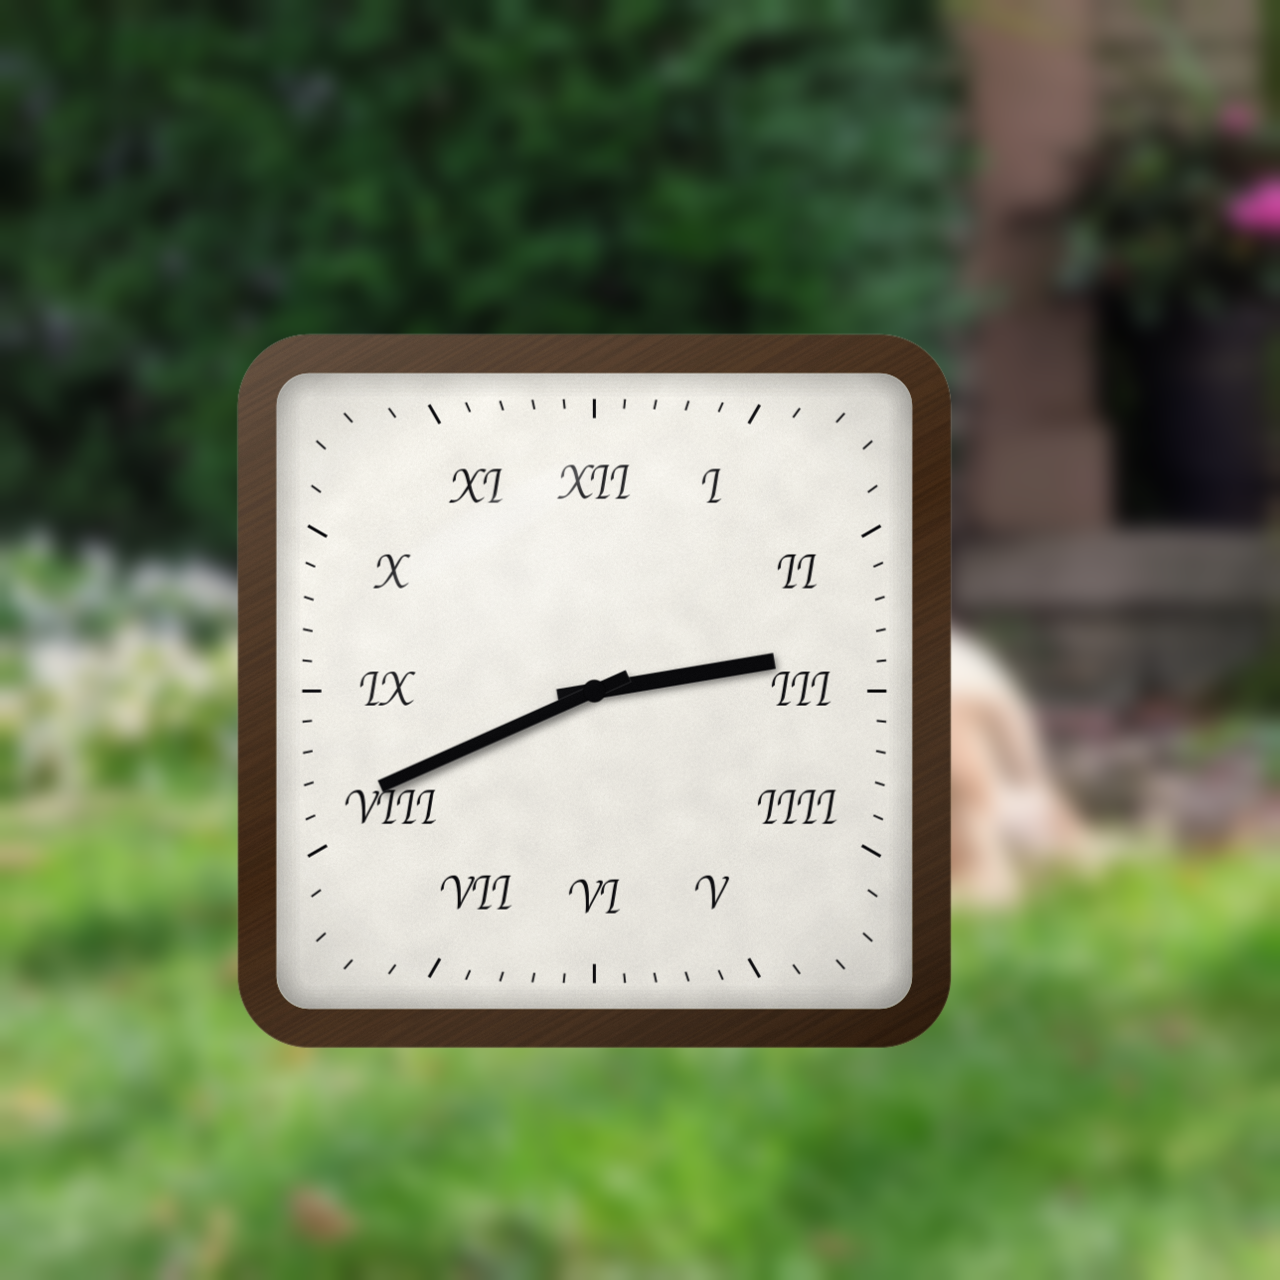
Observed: 2:41
